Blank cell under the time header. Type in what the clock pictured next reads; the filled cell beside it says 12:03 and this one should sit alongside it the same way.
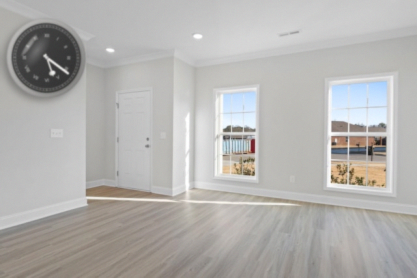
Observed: 5:21
